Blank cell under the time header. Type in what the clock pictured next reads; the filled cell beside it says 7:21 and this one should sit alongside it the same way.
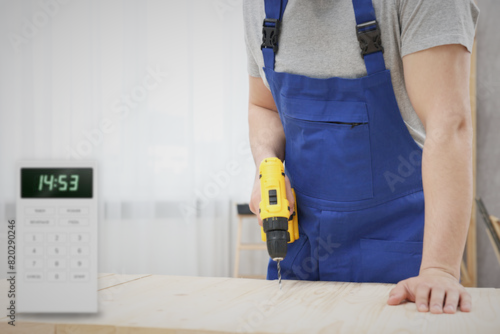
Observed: 14:53
